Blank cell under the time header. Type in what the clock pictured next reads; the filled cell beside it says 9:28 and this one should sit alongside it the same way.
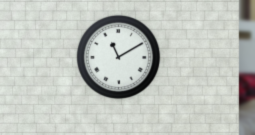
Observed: 11:10
